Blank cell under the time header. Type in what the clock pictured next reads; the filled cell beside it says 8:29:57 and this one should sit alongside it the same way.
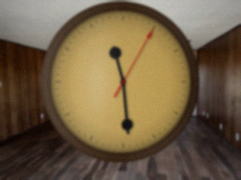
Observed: 11:29:05
